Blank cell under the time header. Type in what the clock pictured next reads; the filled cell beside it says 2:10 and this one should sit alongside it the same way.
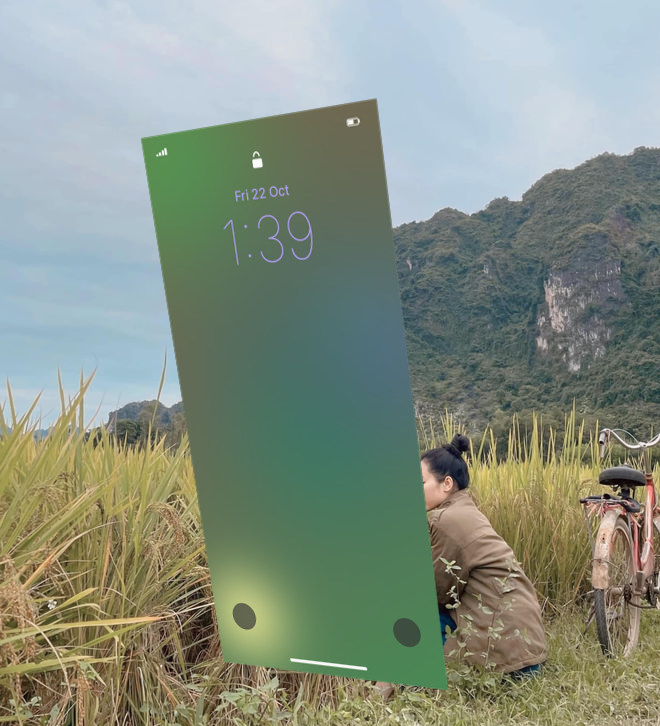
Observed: 1:39
